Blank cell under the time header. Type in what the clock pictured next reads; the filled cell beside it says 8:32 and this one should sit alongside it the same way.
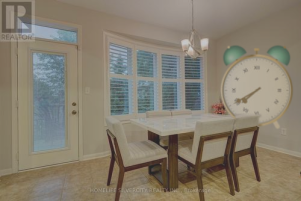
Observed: 7:40
